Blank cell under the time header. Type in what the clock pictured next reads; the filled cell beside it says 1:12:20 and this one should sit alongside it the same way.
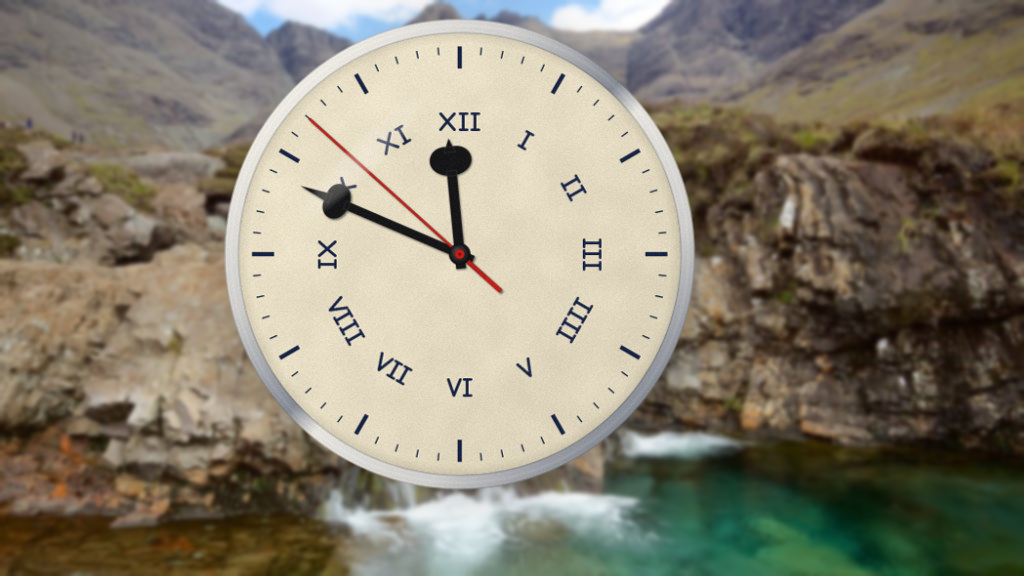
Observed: 11:48:52
